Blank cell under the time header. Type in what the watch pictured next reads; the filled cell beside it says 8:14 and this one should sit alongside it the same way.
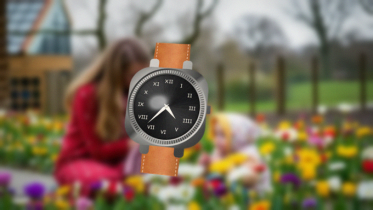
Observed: 4:37
